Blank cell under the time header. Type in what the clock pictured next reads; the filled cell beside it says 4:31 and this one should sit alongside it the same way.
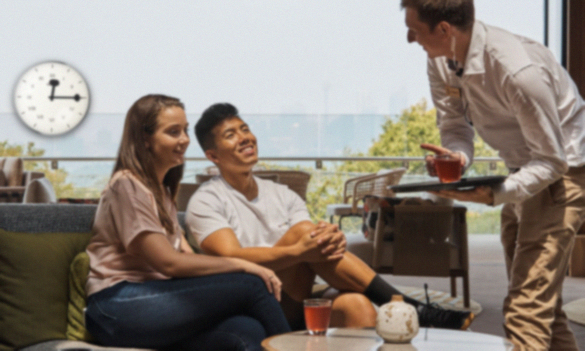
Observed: 12:15
